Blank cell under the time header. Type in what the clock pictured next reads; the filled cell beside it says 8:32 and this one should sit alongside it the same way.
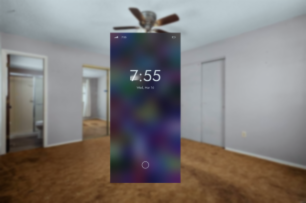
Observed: 7:55
